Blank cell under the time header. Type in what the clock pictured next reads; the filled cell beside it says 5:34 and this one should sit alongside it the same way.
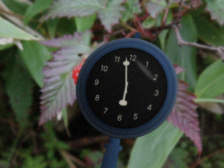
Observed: 5:58
